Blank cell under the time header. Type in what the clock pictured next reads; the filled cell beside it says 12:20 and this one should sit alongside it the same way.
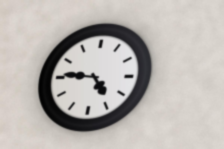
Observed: 4:46
